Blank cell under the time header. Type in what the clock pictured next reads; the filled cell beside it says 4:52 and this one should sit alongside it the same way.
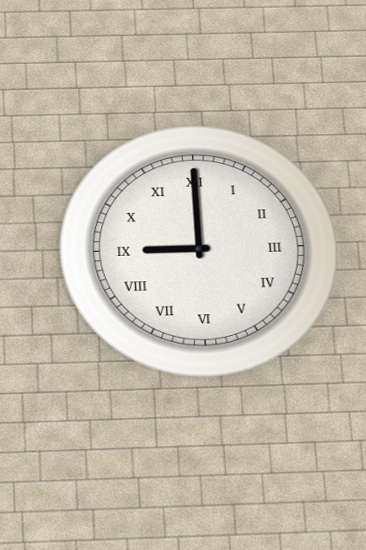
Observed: 9:00
